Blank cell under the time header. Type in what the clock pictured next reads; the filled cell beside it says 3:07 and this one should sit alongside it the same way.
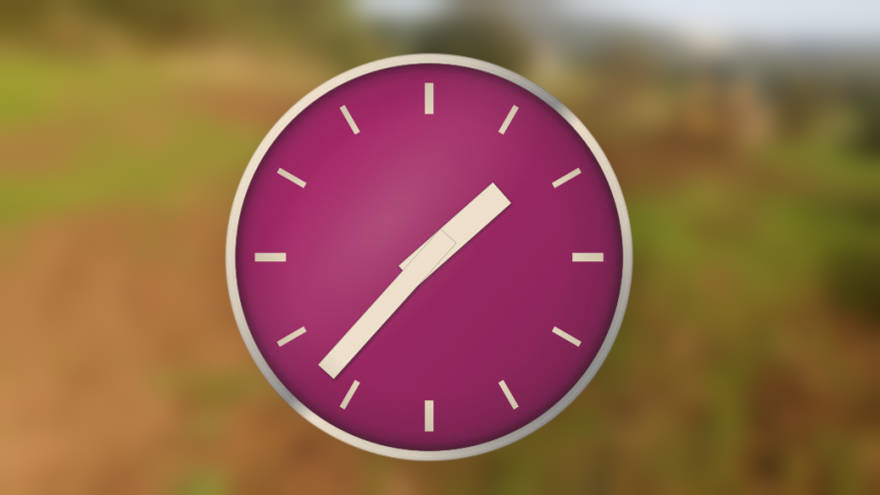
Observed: 1:37
